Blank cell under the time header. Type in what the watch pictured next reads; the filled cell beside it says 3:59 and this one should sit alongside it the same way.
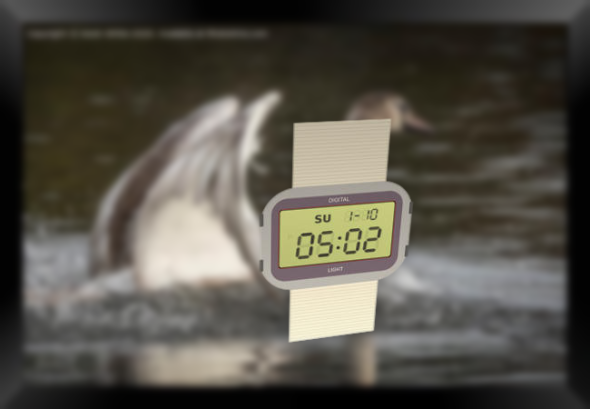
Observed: 5:02
